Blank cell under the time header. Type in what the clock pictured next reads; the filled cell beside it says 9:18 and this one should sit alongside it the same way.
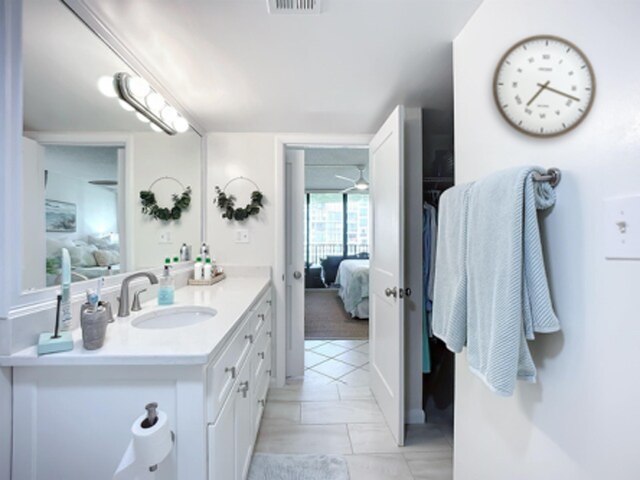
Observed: 7:18
